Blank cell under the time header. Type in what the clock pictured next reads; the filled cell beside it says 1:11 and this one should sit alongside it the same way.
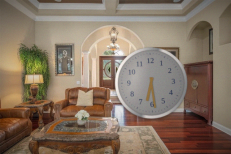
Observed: 6:29
